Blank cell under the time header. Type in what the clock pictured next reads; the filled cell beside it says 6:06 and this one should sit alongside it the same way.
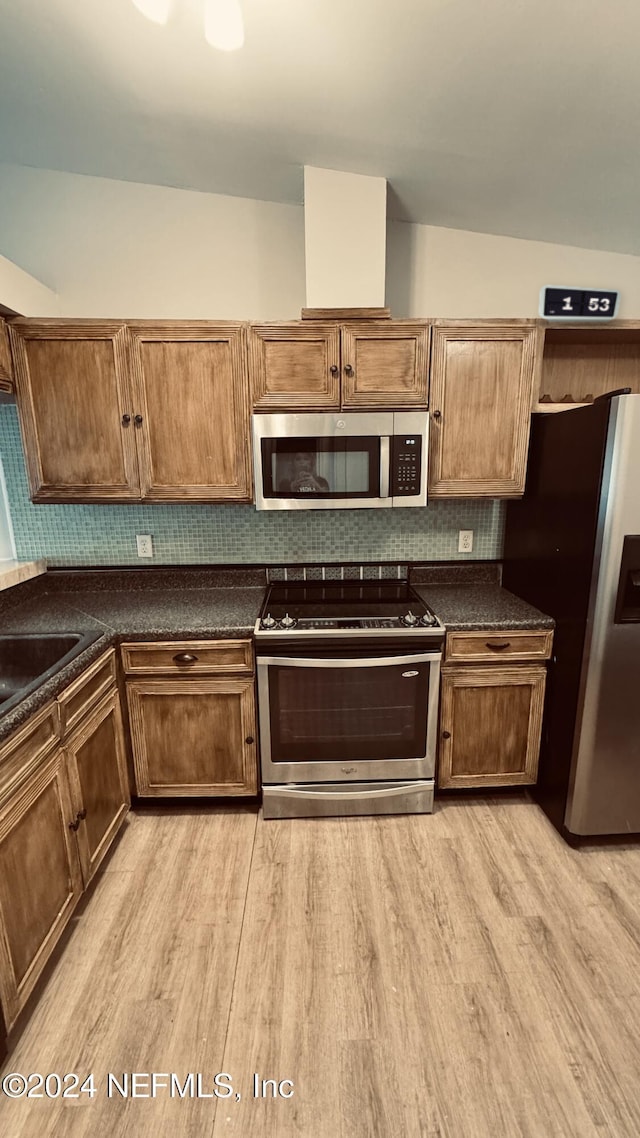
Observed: 1:53
